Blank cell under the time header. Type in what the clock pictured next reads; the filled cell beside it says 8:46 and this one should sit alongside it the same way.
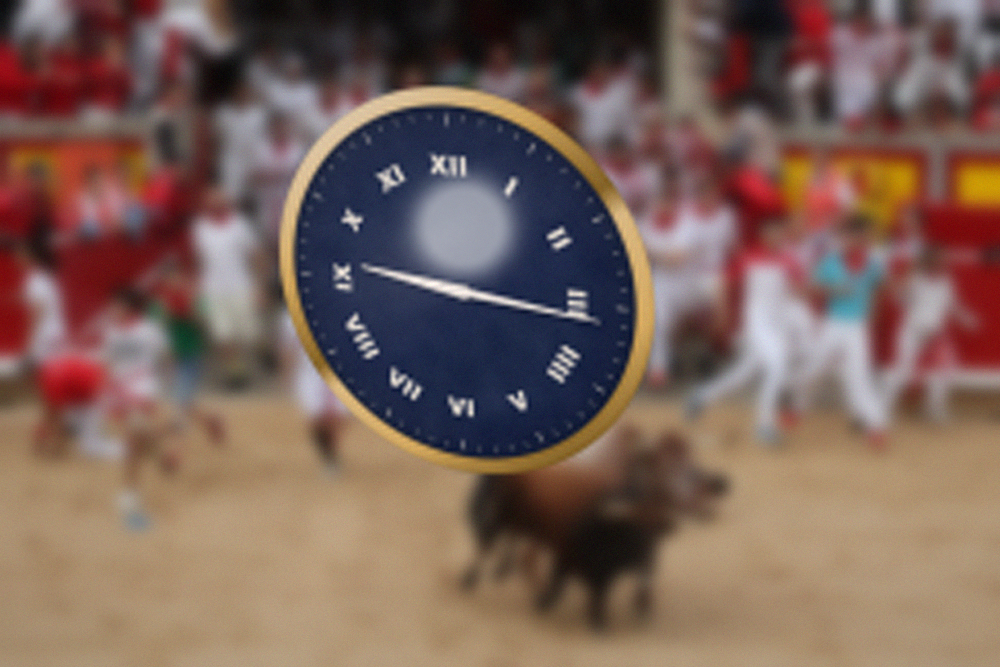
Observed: 9:16
